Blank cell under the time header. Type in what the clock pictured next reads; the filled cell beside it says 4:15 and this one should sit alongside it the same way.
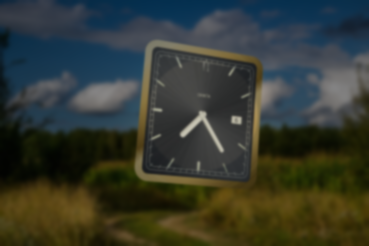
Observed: 7:24
